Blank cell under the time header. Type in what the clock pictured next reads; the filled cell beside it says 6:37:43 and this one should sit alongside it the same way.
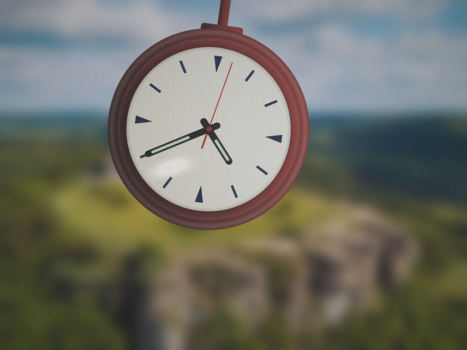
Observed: 4:40:02
